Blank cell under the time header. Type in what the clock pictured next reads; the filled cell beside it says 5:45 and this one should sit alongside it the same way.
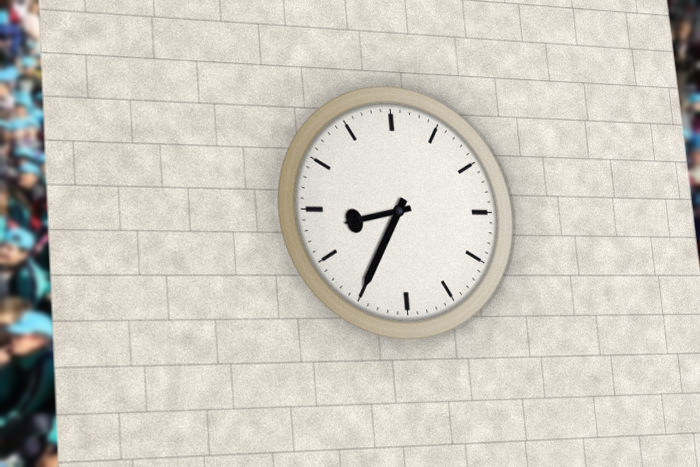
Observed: 8:35
